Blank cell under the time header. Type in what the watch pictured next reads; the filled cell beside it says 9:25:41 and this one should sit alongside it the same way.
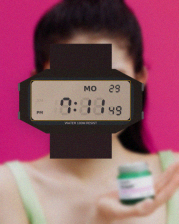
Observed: 7:11:49
